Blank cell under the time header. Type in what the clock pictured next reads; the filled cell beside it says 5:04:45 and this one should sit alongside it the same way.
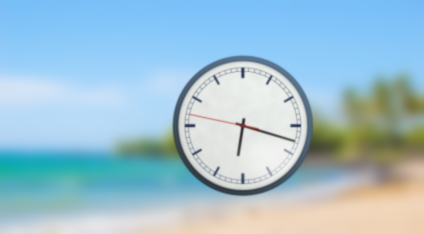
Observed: 6:17:47
